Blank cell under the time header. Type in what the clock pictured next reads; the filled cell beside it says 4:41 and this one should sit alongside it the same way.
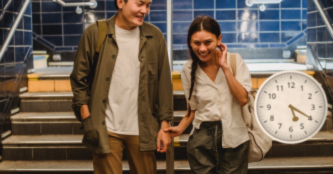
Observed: 5:20
